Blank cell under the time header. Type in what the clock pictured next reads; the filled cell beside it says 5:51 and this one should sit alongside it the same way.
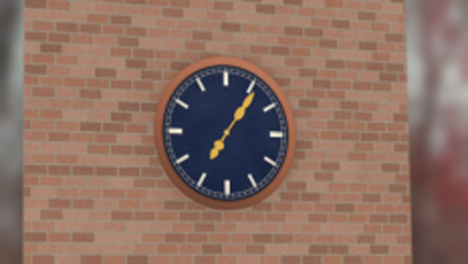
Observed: 7:06
